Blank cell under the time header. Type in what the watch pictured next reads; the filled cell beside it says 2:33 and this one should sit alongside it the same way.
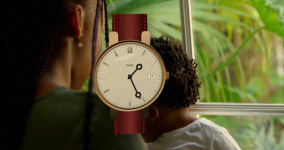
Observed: 1:26
